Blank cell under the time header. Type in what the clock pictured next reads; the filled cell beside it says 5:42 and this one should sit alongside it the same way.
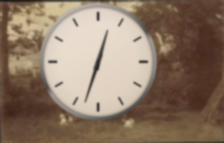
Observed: 12:33
